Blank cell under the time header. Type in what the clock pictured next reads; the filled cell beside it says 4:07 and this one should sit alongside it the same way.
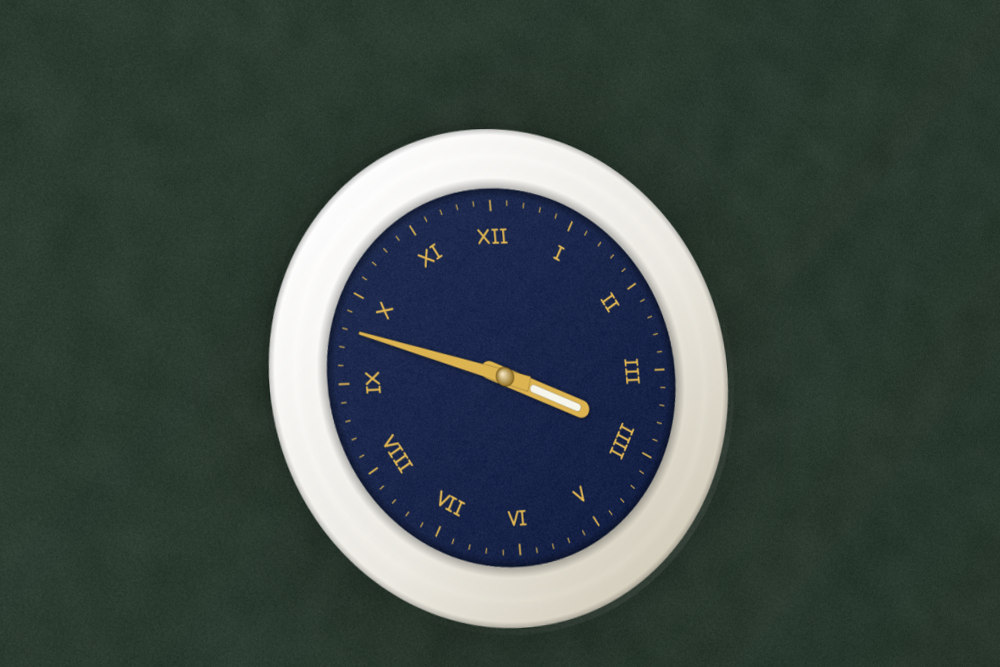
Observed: 3:48
